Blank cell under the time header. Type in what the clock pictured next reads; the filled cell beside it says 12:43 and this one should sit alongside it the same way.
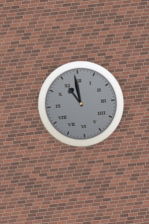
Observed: 10:59
